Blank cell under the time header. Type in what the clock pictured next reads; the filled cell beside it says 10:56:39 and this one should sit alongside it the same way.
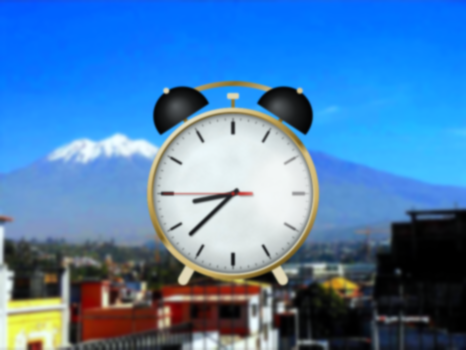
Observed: 8:37:45
